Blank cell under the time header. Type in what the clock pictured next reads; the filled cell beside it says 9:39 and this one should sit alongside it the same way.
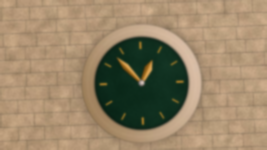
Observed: 12:53
